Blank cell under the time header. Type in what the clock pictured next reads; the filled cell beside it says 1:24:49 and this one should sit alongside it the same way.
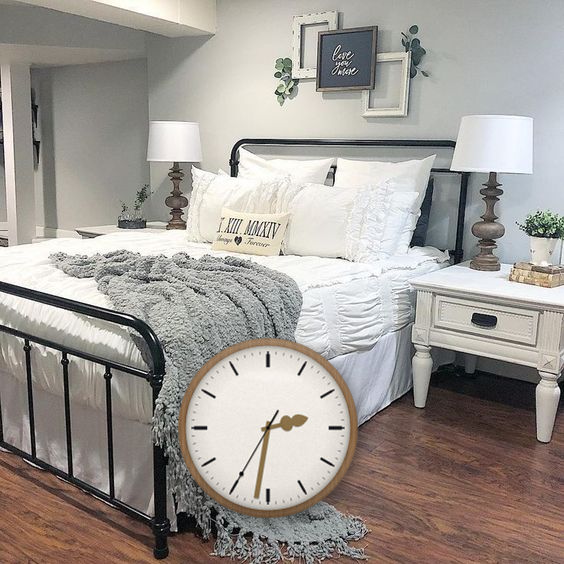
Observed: 2:31:35
